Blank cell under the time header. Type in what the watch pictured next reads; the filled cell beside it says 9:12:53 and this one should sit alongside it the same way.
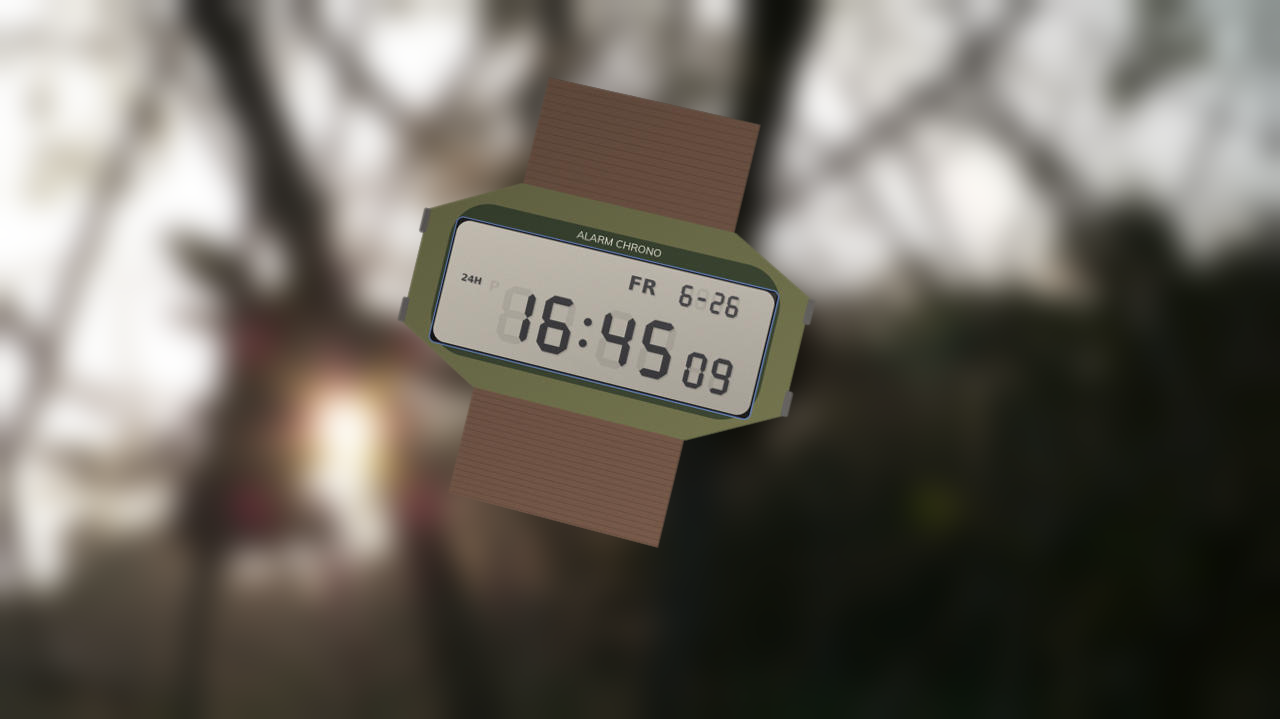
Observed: 16:45:09
